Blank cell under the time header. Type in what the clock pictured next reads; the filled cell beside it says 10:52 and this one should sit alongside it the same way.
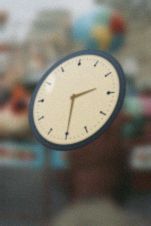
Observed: 2:30
